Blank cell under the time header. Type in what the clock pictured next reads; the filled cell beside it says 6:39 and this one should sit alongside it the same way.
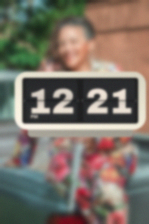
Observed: 12:21
